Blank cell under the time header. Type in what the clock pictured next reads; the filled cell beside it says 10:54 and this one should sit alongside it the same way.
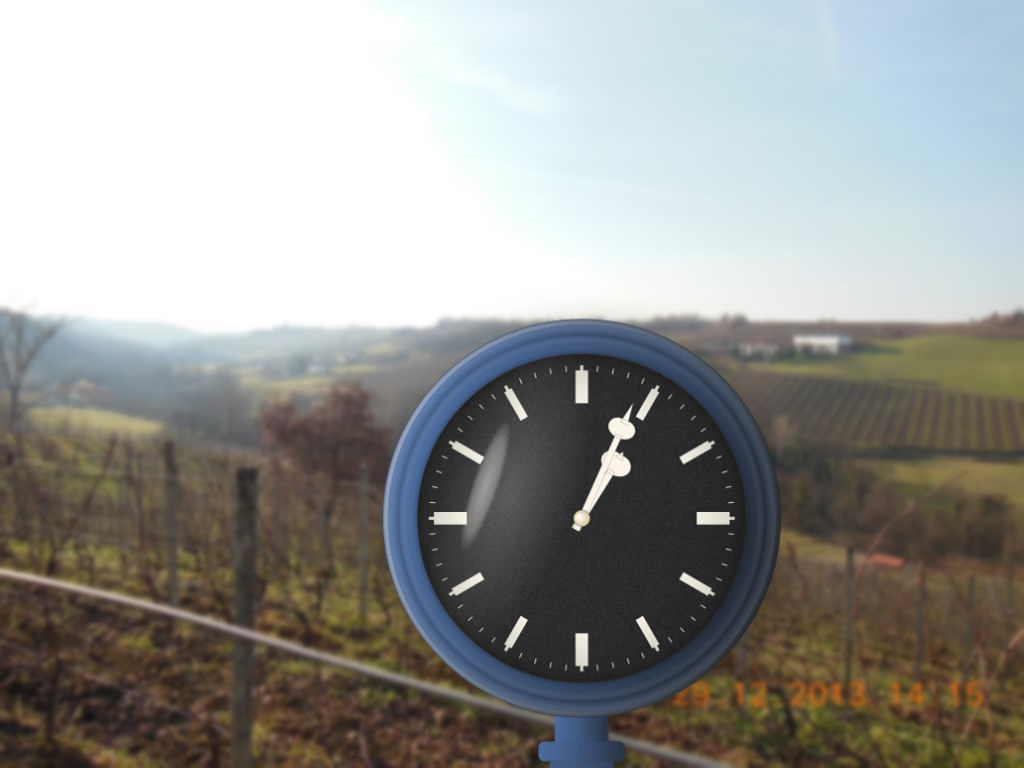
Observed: 1:04
